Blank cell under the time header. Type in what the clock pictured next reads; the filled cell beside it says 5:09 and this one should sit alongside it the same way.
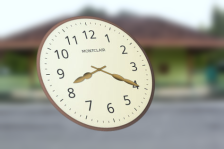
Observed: 8:20
